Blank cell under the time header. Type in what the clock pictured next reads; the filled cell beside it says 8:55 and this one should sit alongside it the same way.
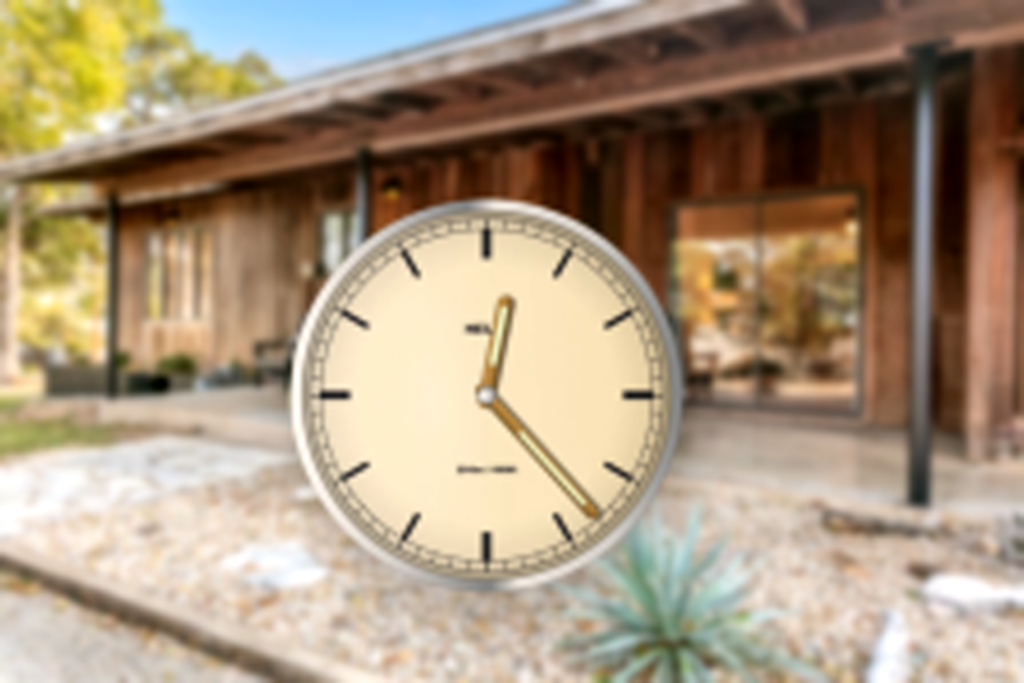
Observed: 12:23
